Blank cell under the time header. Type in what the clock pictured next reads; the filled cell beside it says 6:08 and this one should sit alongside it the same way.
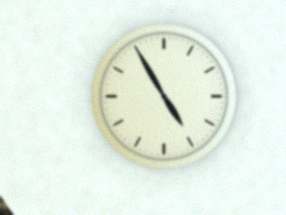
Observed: 4:55
